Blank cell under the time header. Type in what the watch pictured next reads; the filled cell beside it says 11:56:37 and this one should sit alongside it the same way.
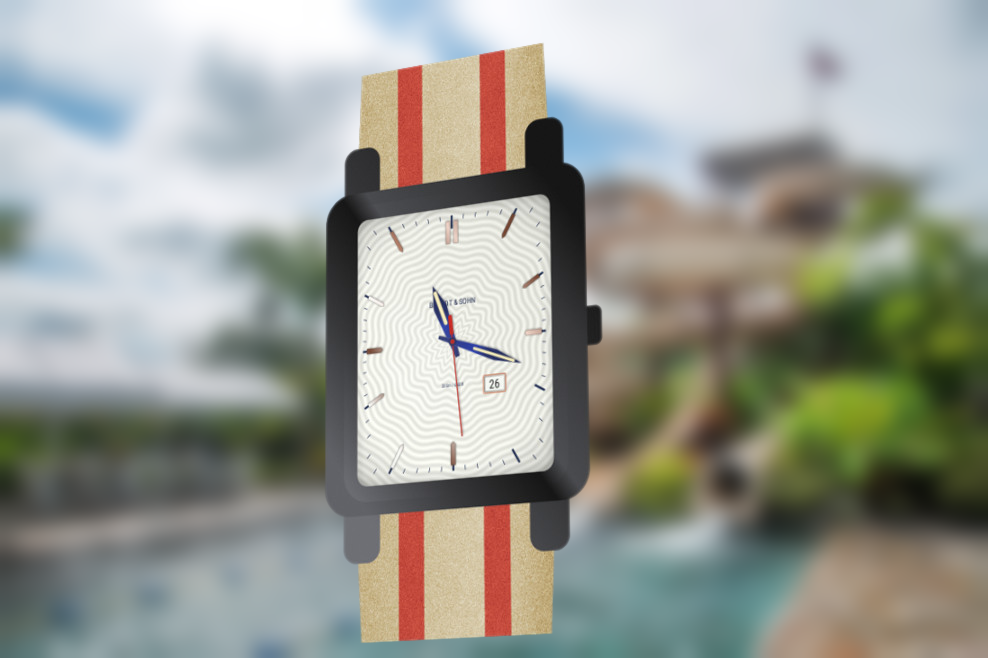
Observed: 11:18:29
